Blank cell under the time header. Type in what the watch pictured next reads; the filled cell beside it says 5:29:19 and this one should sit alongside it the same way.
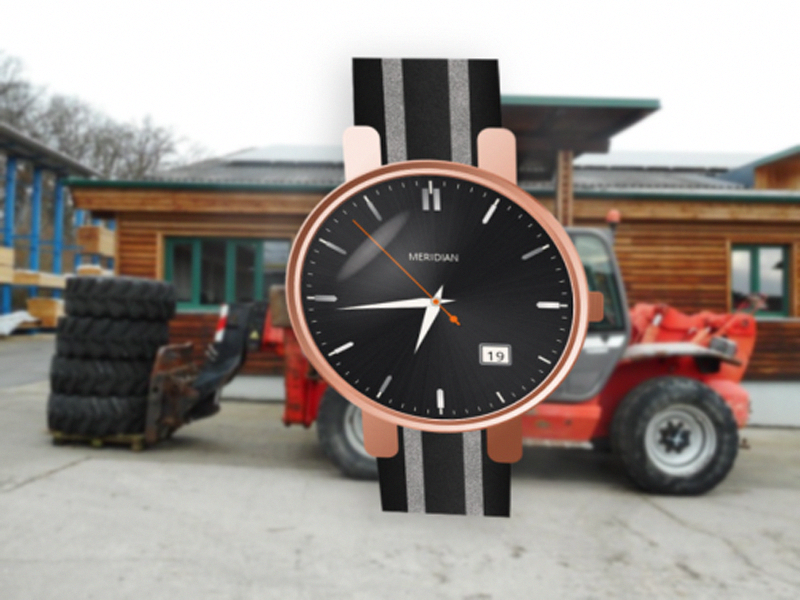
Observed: 6:43:53
